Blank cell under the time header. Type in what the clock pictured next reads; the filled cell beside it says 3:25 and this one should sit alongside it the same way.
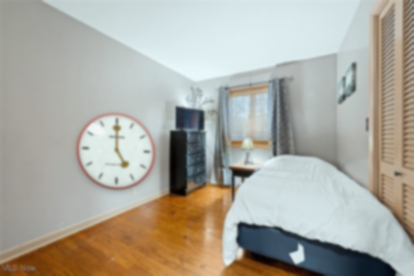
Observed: 5:00
